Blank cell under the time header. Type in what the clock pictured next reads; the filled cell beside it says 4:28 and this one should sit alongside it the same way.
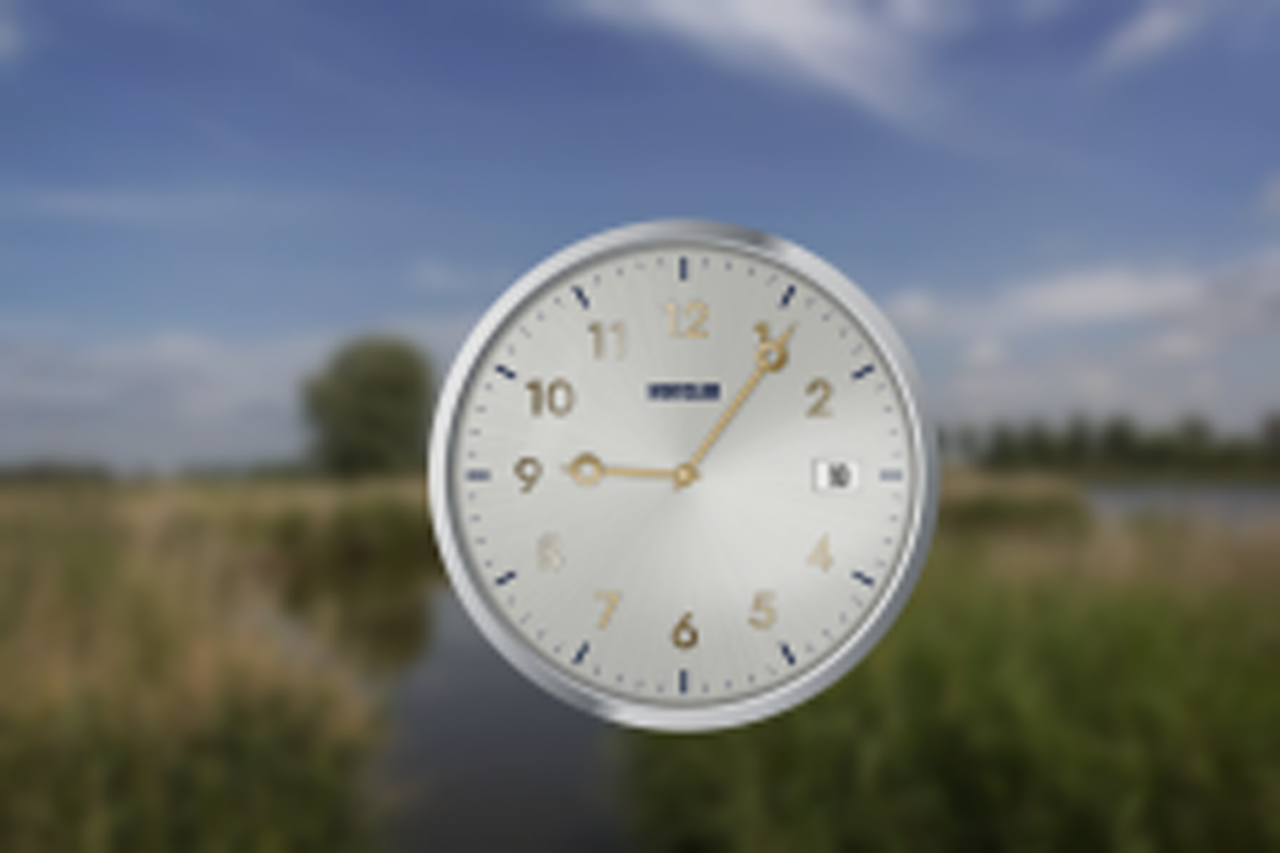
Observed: 9:06
